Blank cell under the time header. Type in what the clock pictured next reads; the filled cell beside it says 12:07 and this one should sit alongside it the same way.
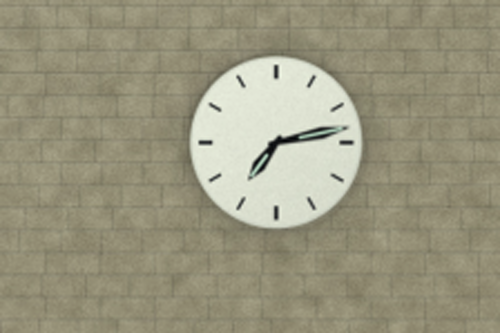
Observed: 7:13
